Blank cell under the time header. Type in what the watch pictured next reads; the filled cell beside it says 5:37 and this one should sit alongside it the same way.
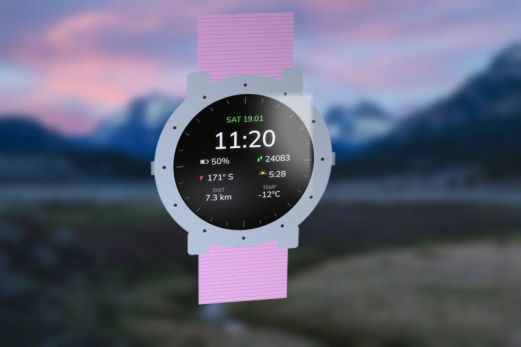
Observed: 11:20
